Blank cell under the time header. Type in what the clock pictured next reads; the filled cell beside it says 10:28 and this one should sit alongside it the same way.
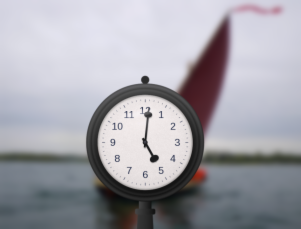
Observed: 5:01
